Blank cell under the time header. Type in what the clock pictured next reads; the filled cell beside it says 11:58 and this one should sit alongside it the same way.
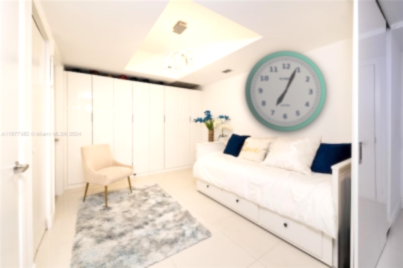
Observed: 7:04
